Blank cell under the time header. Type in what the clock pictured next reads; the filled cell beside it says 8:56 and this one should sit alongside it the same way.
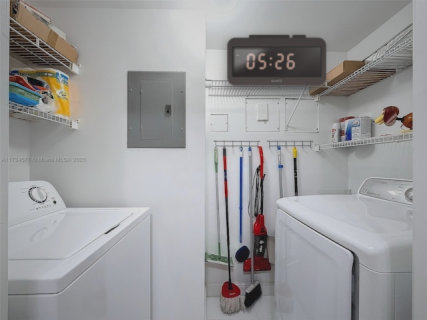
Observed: 5:26
